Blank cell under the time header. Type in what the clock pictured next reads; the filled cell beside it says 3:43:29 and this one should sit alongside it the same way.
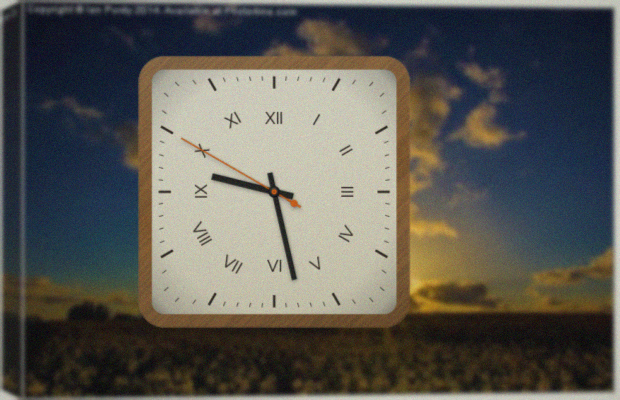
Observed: 9:27:50
